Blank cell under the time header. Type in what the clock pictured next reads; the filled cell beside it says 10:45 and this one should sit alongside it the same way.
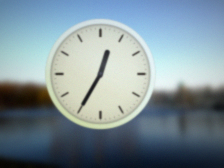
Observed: 12:35
